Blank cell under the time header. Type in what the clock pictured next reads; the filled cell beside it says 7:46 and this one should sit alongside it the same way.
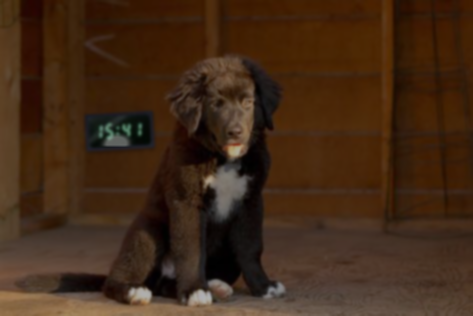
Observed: 15:41
